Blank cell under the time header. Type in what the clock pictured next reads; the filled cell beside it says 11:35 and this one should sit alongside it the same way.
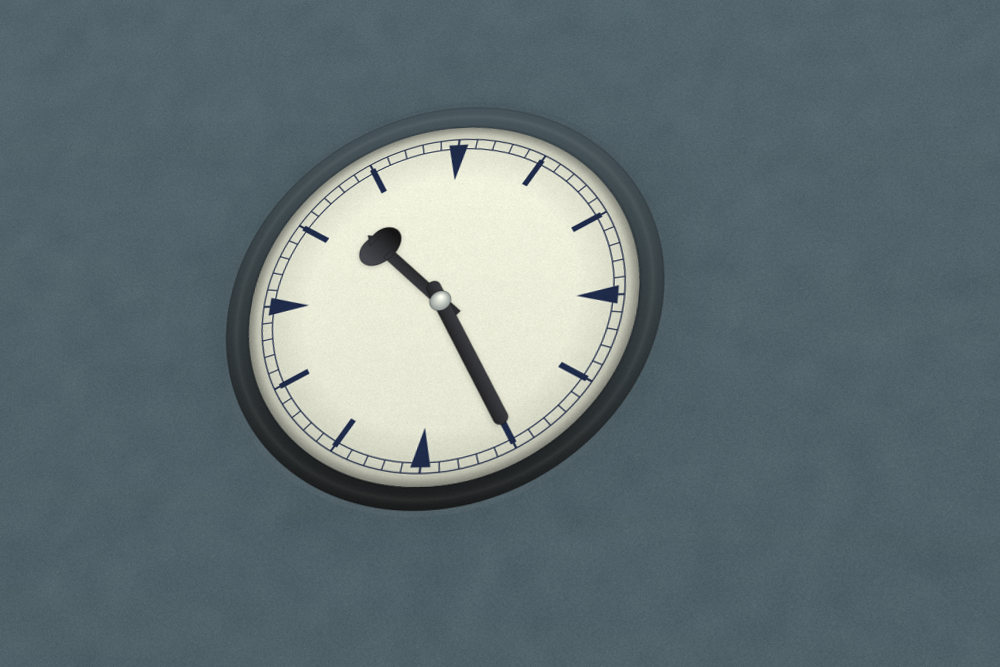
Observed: 10:25
